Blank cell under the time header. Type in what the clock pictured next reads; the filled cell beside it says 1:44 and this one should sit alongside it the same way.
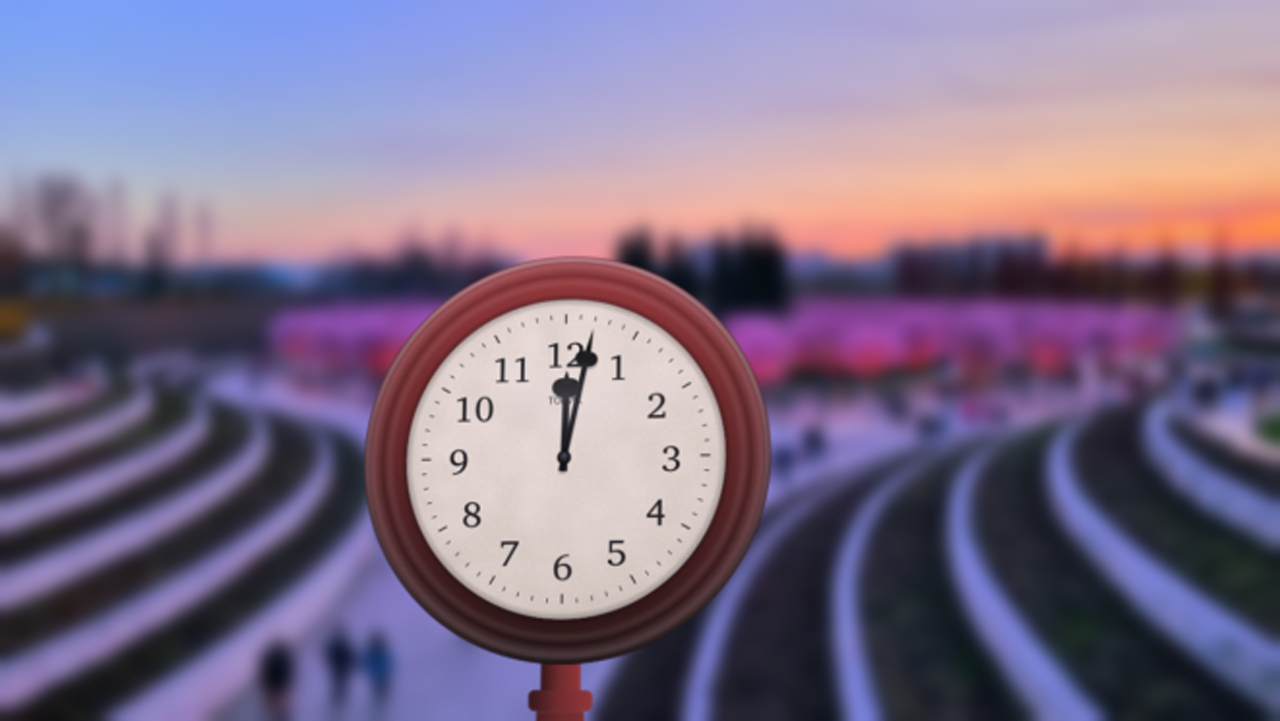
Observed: 12:02
